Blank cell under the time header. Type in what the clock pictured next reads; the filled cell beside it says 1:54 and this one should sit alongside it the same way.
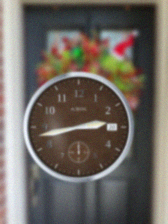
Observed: 2:43
